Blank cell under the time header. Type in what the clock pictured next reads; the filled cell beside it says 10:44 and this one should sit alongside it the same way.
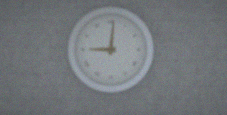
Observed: 9:01
